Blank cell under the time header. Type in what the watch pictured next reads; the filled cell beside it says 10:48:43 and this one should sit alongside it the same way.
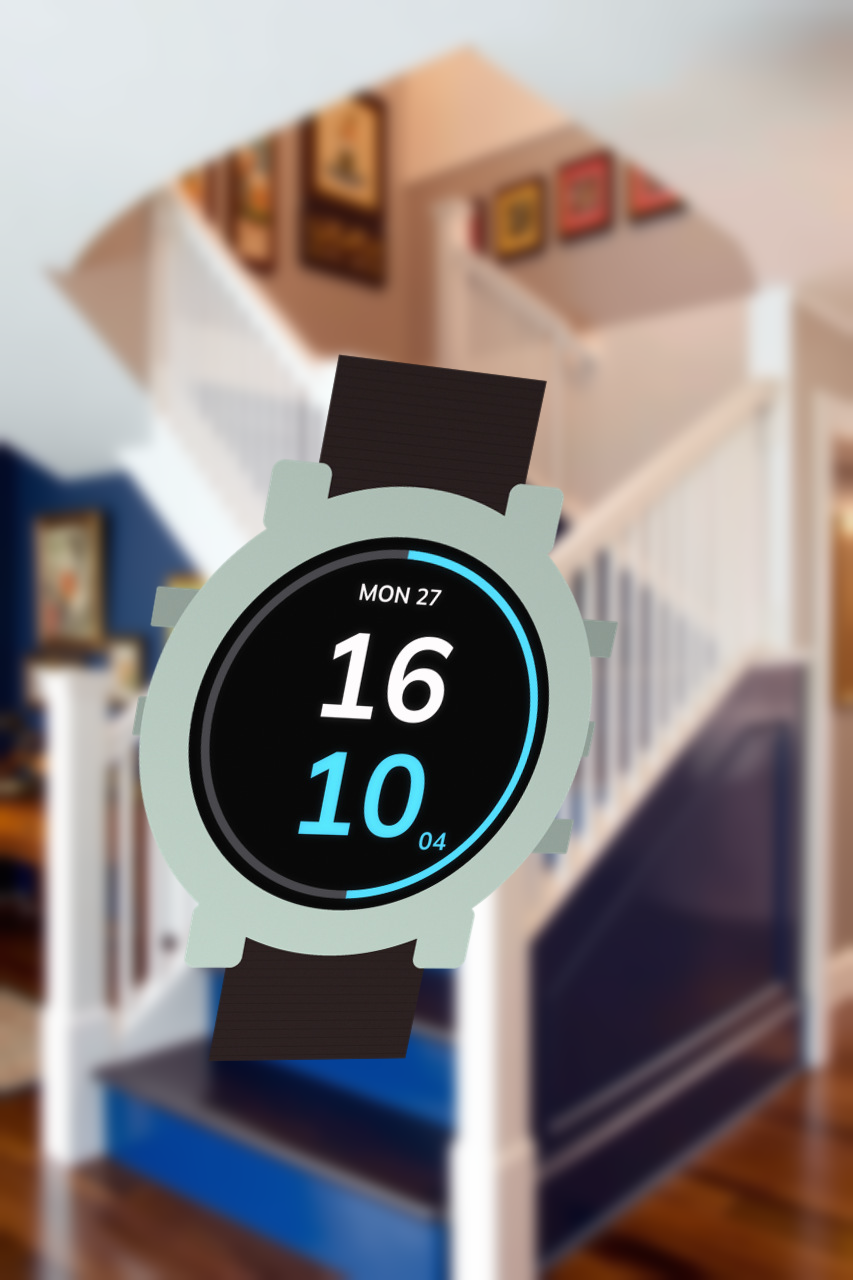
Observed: 16:10:04
